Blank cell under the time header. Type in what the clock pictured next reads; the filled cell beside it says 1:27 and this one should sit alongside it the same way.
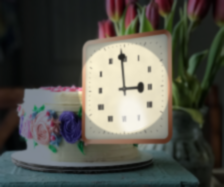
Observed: 2:59
